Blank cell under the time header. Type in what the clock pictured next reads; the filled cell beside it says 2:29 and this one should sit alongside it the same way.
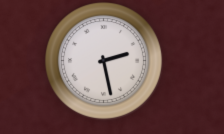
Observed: 2:28
